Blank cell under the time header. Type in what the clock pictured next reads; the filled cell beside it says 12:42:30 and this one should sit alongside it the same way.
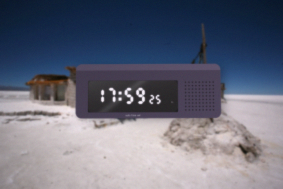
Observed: 17:59:25
